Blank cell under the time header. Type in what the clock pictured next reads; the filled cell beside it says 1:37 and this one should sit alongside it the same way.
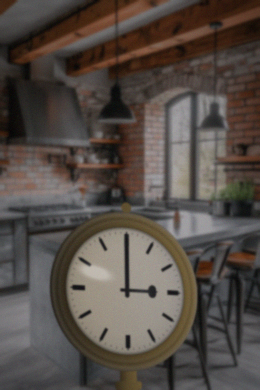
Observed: 3:00
